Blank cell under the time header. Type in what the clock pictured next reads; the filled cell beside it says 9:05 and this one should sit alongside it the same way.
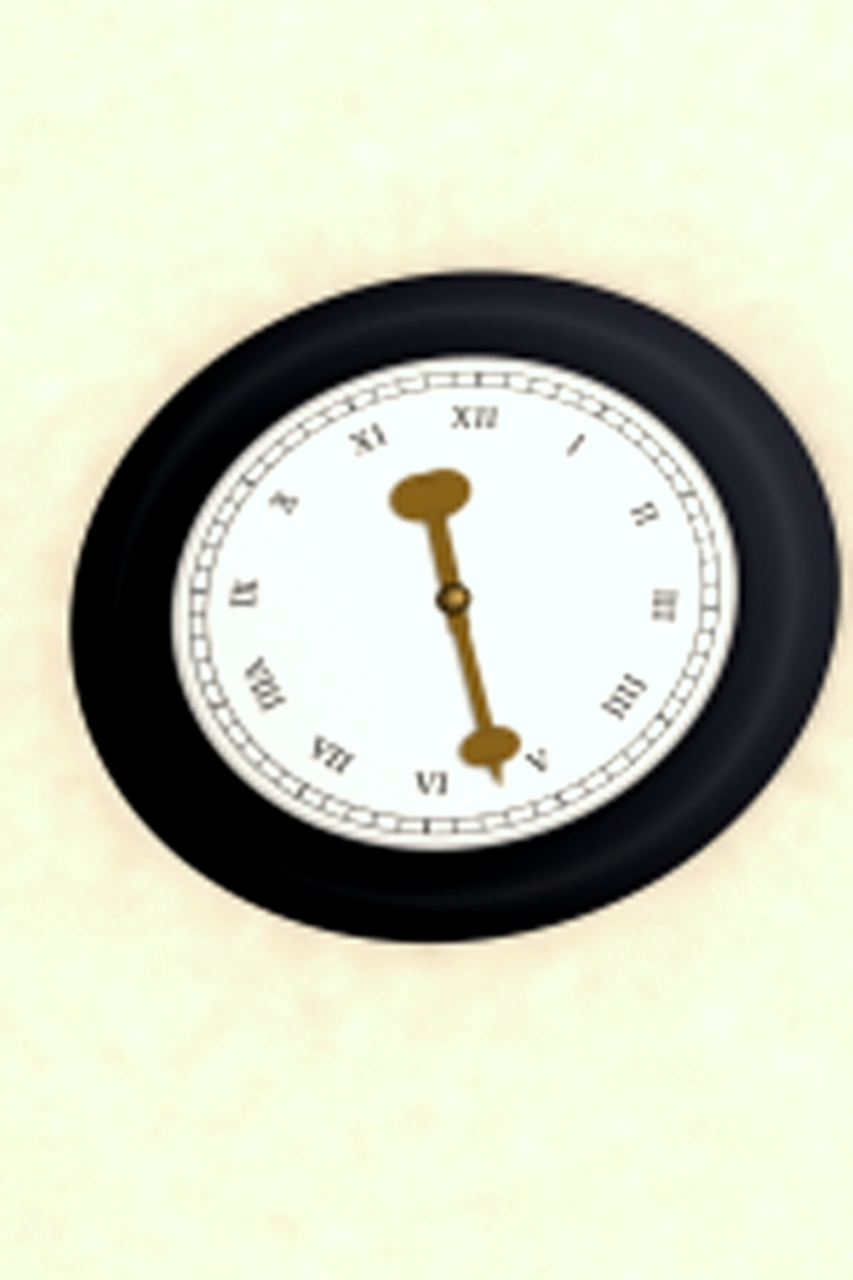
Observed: 11:27
